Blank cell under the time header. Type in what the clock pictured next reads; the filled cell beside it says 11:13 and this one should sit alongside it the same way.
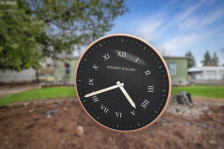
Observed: 4:41
